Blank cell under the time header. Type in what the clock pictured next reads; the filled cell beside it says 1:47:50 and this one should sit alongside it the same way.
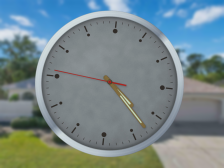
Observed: 4:22:46
